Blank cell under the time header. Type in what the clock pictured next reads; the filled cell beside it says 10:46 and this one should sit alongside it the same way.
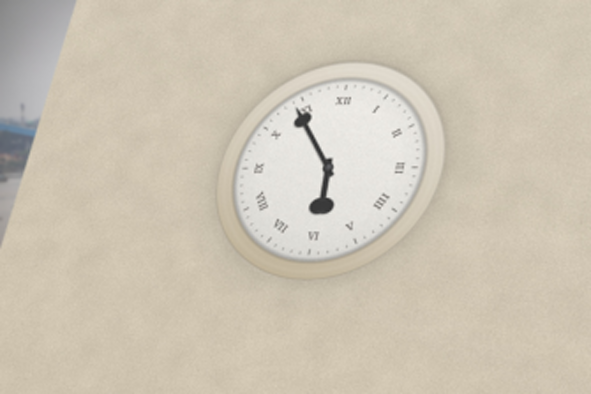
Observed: 5:54
